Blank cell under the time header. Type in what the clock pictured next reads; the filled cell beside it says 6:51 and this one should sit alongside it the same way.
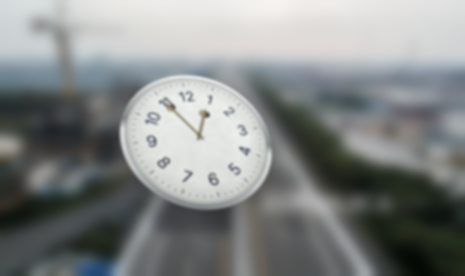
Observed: 12:55
